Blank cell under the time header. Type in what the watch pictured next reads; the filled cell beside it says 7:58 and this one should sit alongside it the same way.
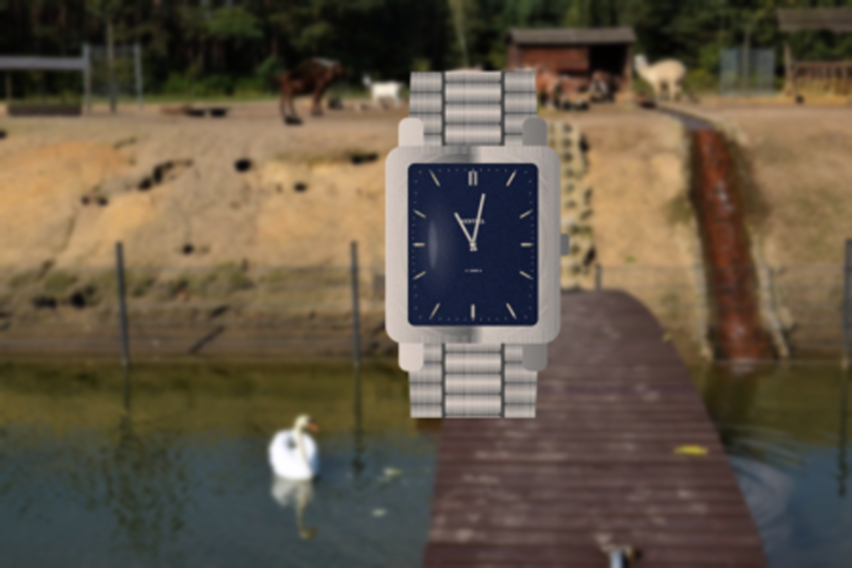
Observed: 11:02
